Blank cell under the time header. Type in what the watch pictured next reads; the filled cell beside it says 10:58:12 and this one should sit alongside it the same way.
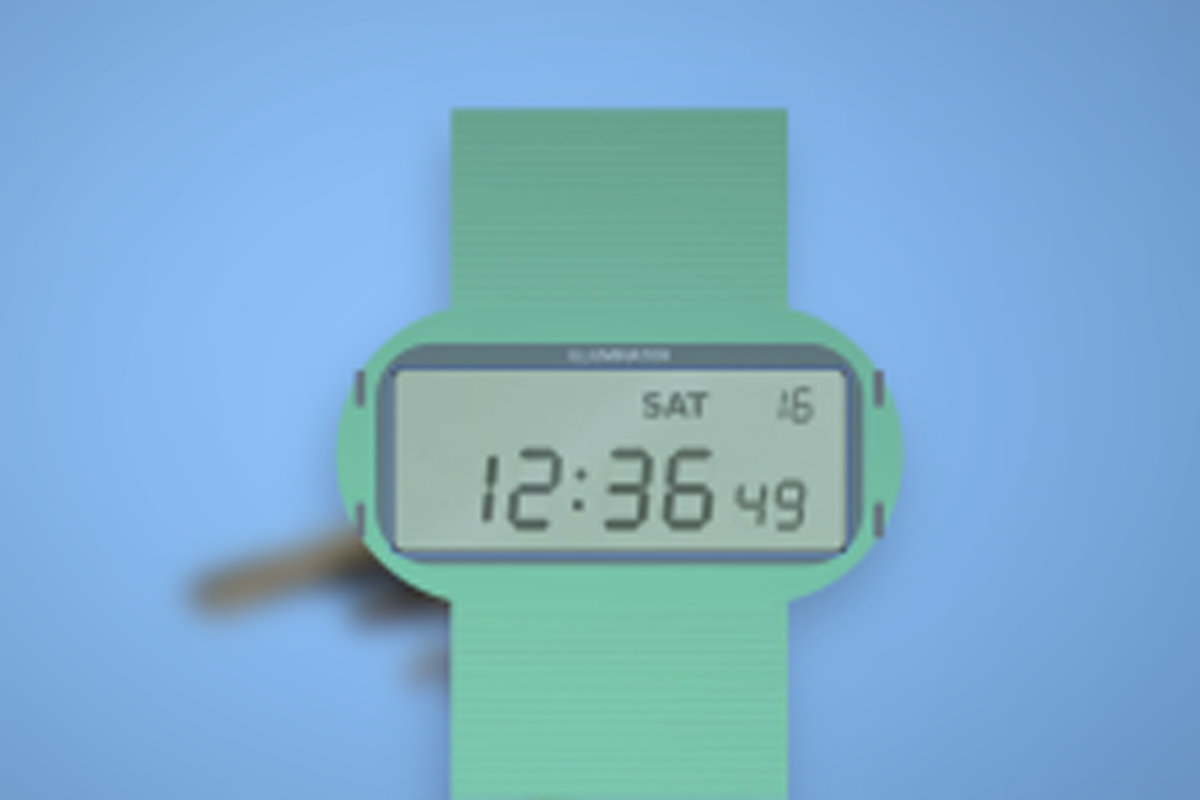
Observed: 12:36:49
